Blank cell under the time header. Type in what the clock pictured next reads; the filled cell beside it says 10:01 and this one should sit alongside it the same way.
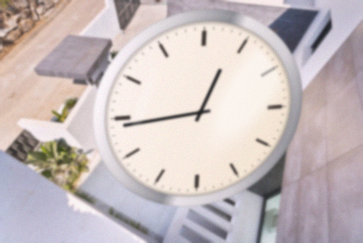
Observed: 12:44
